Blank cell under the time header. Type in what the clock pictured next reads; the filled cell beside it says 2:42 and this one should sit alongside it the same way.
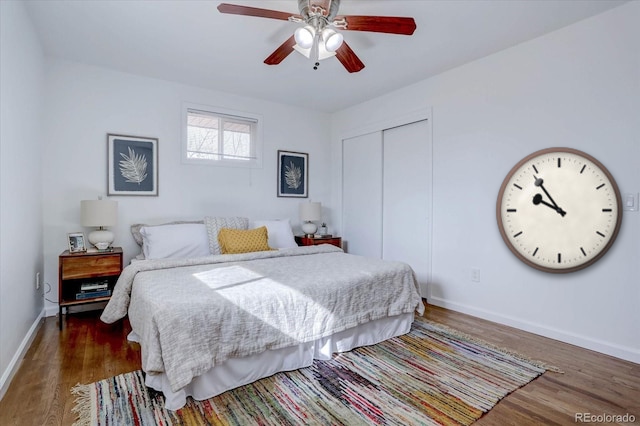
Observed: 9:54
